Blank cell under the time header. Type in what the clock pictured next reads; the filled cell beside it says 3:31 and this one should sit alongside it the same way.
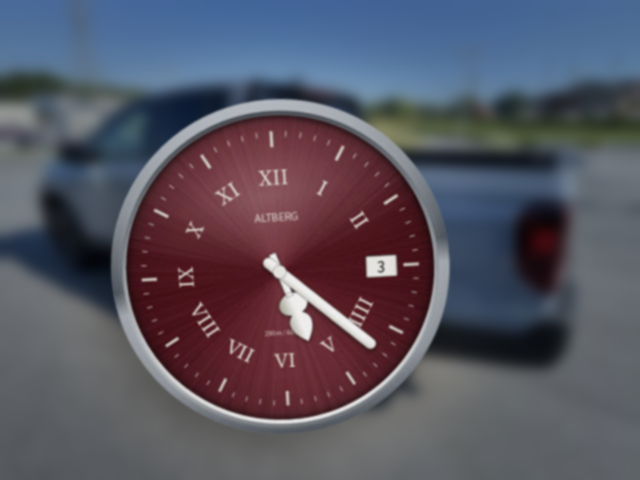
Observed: 5:22
